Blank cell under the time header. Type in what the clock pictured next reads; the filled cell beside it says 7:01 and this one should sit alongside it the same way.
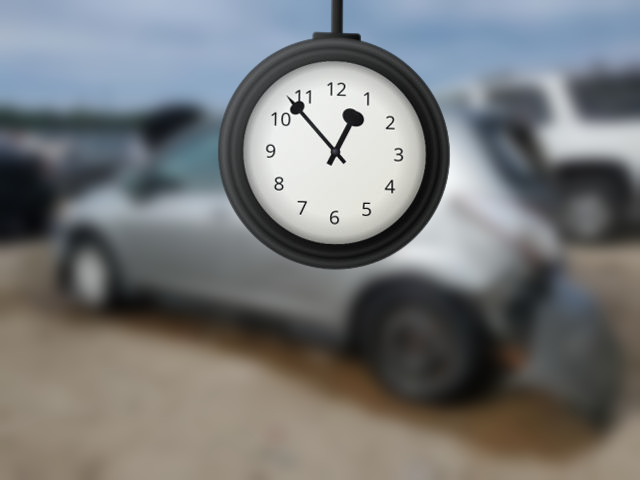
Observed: 12:53
